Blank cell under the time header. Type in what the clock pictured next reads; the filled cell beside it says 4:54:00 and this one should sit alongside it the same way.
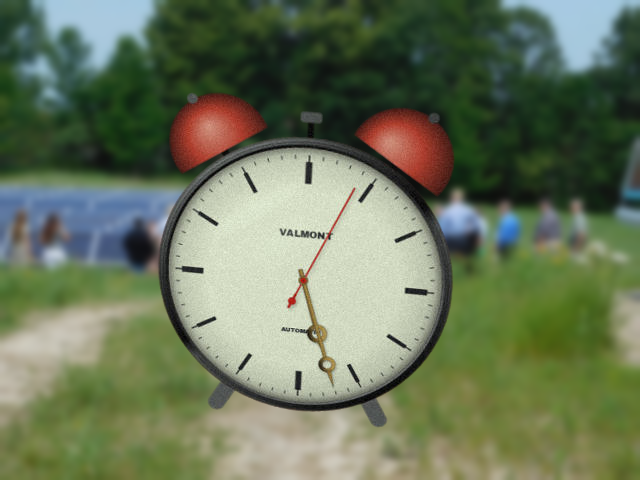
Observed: 5:27:04
